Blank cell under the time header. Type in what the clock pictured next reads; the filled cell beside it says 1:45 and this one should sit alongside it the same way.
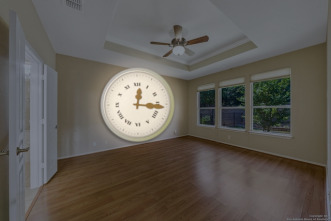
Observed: 12:16
